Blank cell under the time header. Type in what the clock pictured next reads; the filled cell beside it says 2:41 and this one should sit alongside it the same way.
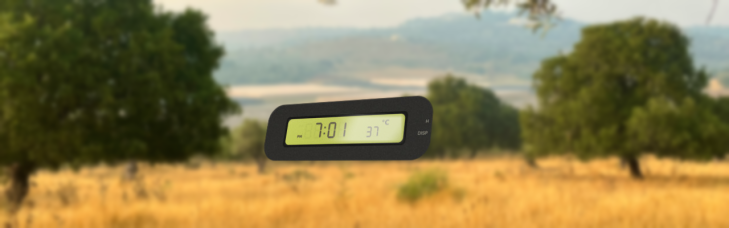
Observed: 7:01
